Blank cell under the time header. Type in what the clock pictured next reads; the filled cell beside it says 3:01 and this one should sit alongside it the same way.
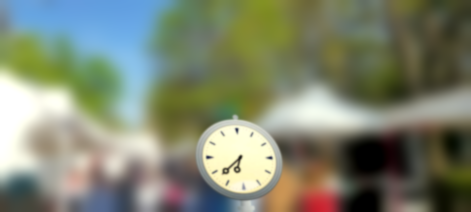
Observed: 6:38
